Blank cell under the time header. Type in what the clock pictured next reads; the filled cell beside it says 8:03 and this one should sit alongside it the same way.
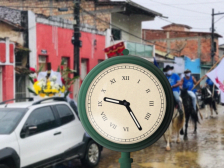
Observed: 9:25
